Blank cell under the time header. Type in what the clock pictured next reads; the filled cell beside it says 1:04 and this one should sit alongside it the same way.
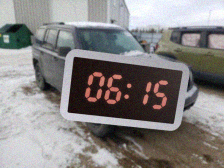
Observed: 6:15
